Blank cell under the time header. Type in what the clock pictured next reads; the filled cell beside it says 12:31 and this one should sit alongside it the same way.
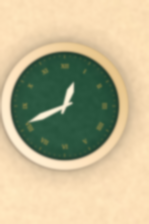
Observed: 12:41
